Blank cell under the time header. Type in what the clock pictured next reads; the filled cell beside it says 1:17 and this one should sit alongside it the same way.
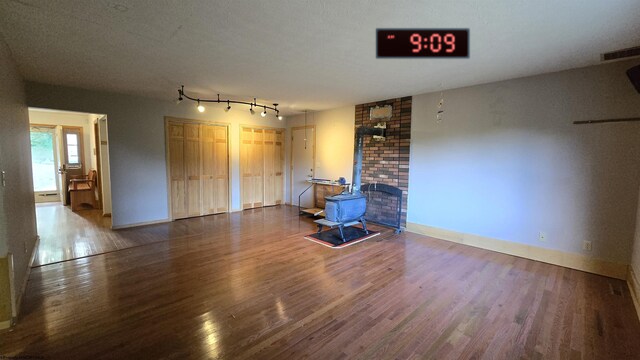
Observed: 9:09
